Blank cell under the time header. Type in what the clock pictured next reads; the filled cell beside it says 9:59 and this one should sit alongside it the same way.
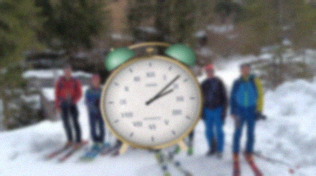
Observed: 2:08
